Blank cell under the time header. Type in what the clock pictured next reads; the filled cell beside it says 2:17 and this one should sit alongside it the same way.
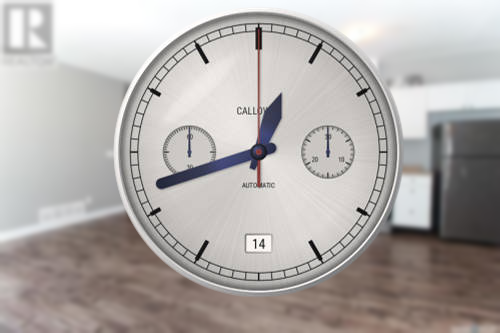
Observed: 12:42
